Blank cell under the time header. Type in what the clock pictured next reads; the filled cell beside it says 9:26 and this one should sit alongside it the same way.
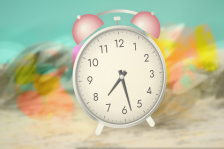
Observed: 7:28
